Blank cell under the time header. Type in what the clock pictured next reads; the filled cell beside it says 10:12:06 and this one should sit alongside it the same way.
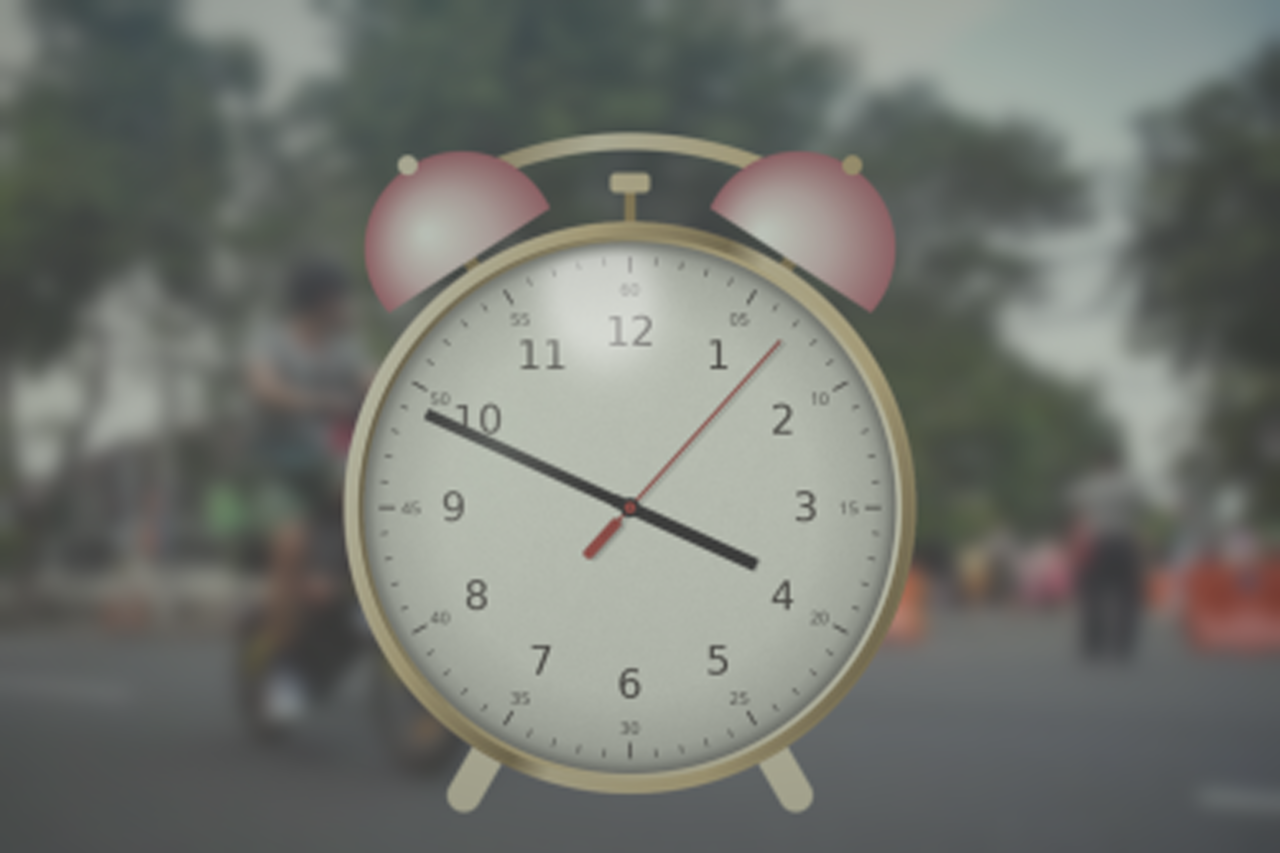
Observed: 3:49:07
